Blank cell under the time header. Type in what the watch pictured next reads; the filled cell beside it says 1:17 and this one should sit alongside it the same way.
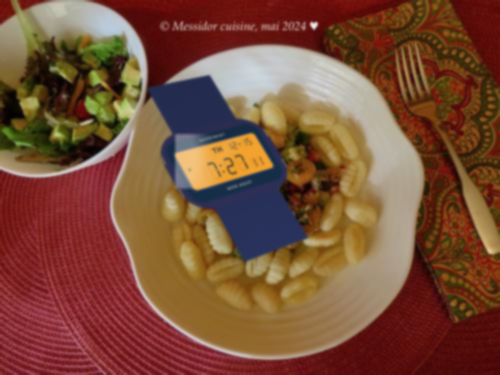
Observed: 7:27
